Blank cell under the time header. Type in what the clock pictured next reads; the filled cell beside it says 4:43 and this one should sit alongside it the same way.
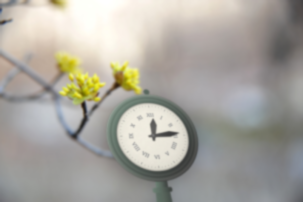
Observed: 12:14
